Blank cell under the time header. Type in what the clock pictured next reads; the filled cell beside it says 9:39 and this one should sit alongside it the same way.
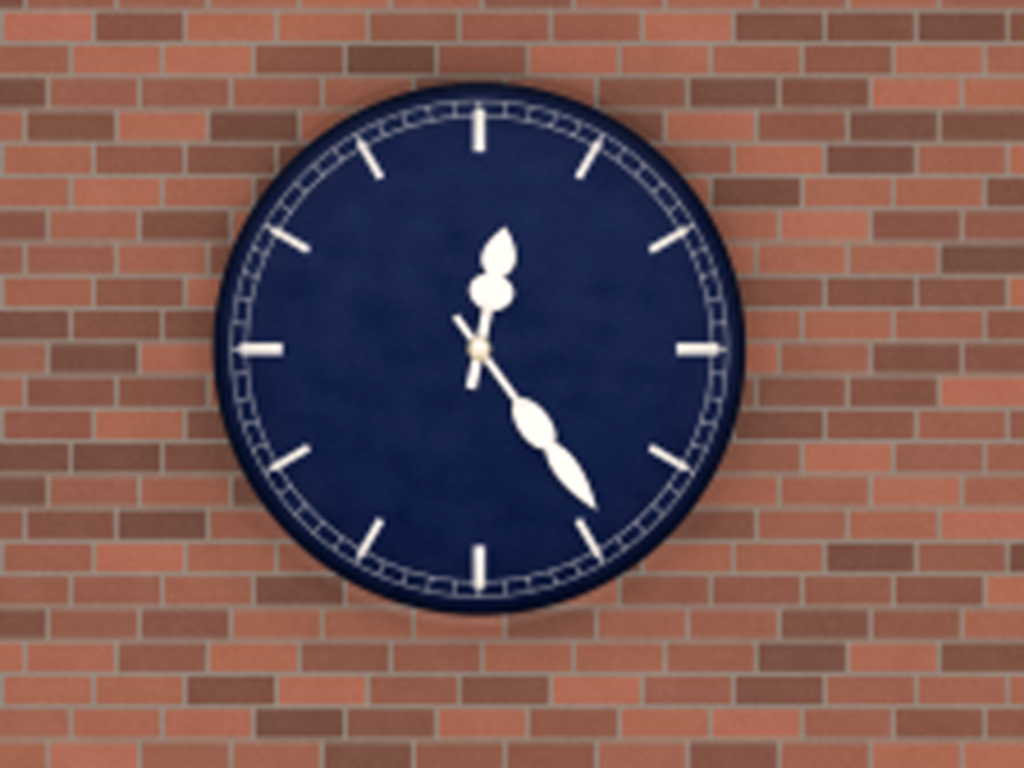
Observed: 12:24
